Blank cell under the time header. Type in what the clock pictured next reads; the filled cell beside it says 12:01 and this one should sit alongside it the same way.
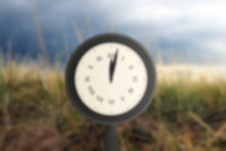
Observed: 12:02
